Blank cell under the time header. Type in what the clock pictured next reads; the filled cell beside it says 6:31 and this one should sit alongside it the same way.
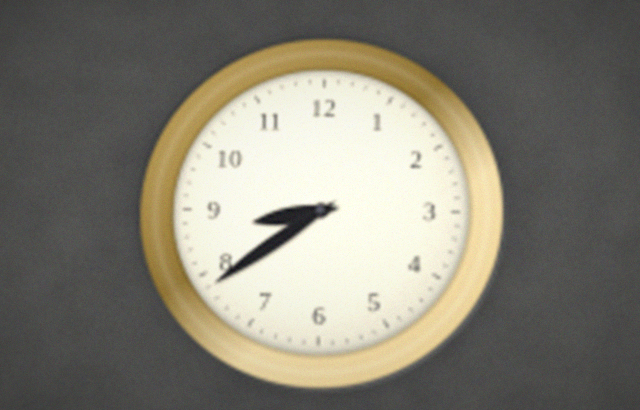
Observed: 8:39
